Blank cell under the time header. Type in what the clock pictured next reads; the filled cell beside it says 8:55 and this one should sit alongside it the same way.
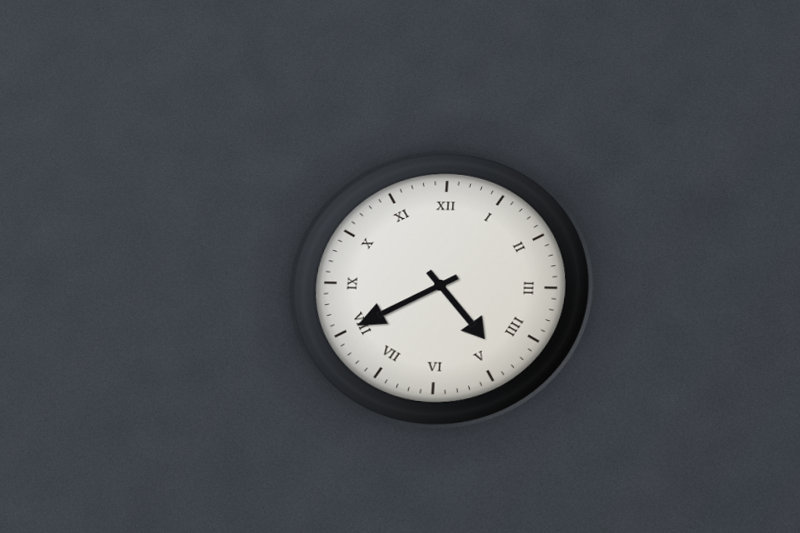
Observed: 4:40
